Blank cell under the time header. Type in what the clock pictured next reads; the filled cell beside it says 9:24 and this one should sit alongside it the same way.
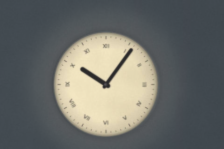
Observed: 10:06
